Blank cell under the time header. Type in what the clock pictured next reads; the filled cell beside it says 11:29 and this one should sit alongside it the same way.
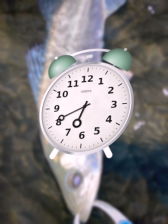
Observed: 6:41
